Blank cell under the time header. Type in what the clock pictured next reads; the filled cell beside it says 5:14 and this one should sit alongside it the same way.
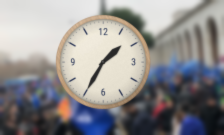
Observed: 1:35
